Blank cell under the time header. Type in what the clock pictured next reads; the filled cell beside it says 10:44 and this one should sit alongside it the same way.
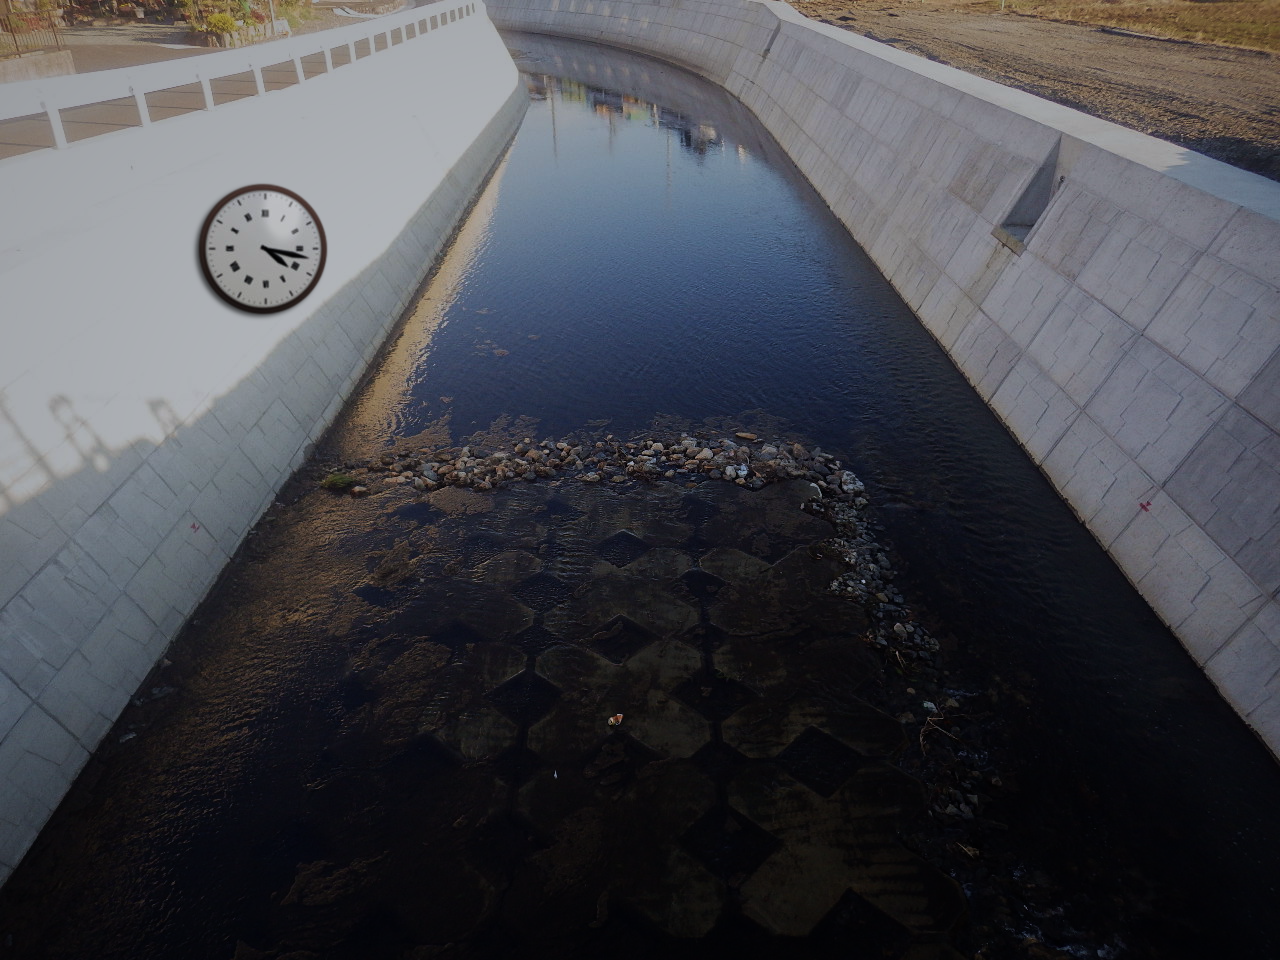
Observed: 4:17
